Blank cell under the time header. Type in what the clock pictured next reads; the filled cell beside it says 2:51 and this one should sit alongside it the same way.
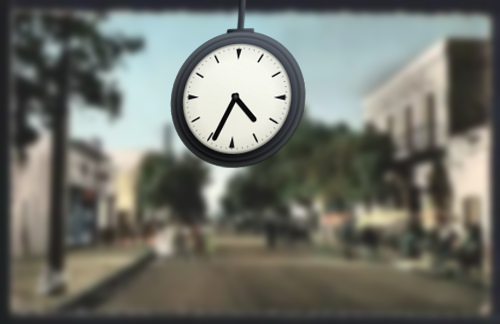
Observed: 4:34
